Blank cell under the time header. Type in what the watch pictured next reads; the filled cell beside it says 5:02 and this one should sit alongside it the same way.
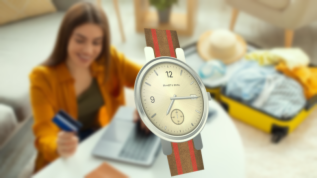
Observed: 7:15
